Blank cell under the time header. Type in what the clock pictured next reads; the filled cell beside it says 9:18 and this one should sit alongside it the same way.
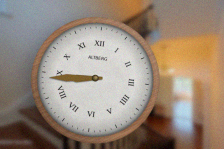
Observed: 8:44
